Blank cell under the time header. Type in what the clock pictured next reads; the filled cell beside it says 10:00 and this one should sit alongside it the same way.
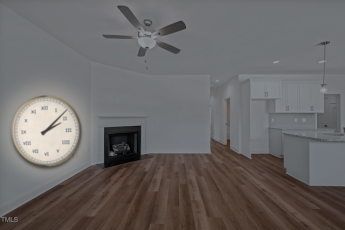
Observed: 2:08
